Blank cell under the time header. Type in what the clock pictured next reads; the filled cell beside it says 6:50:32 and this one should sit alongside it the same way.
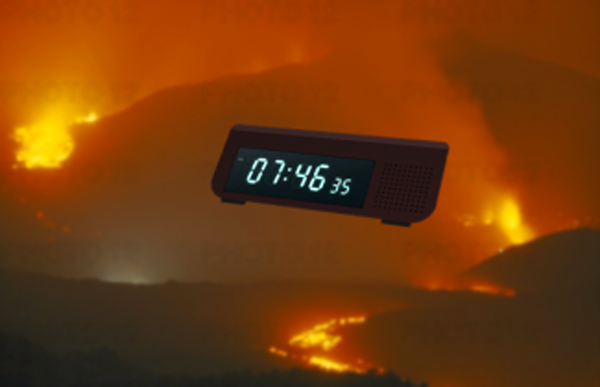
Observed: 7:46:35
